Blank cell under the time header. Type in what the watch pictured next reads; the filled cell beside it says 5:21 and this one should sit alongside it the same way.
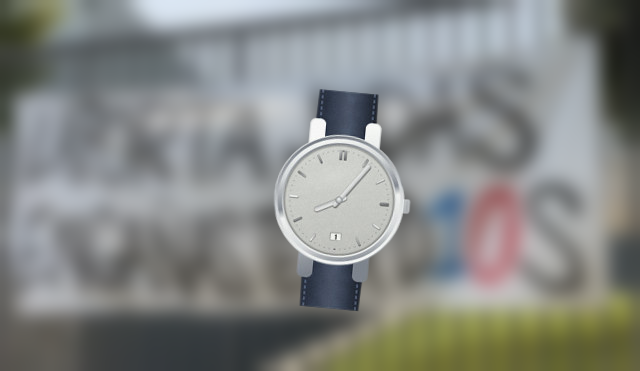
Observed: 8:06
